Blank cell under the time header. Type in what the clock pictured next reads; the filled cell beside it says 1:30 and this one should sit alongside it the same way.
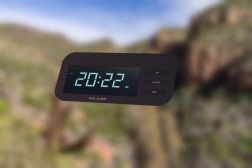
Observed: 20:22
